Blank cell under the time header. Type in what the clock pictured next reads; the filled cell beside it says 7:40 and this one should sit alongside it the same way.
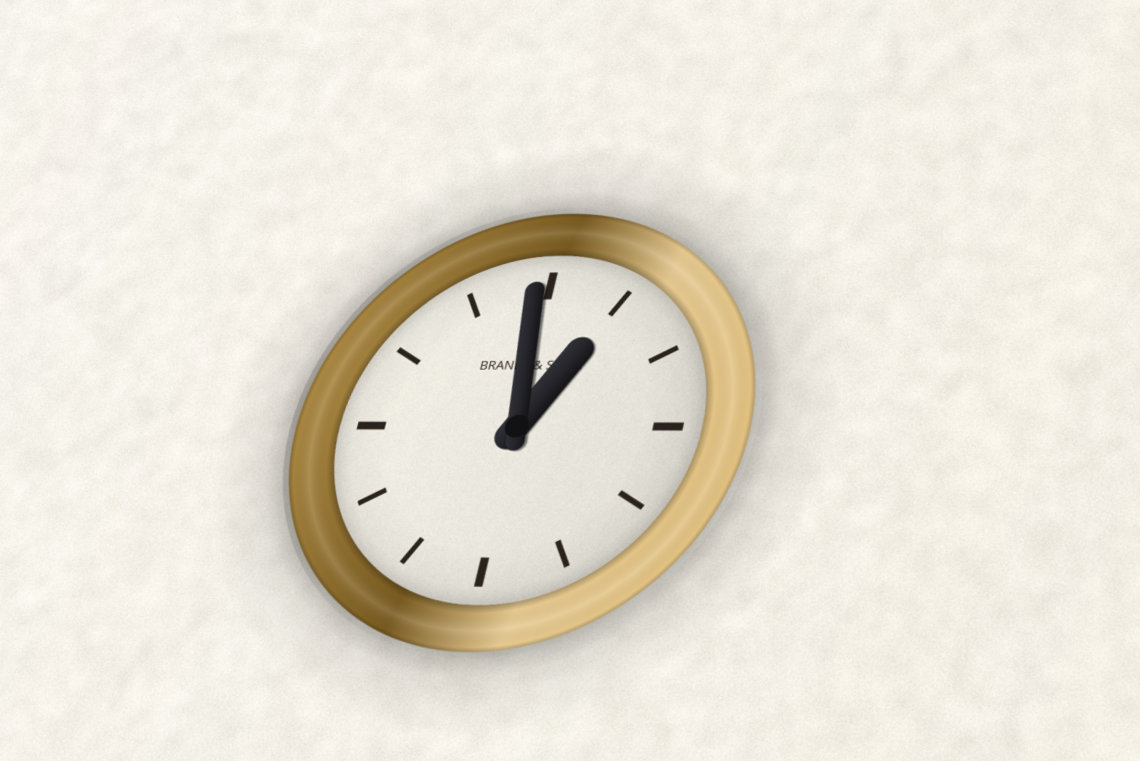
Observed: 12:59
